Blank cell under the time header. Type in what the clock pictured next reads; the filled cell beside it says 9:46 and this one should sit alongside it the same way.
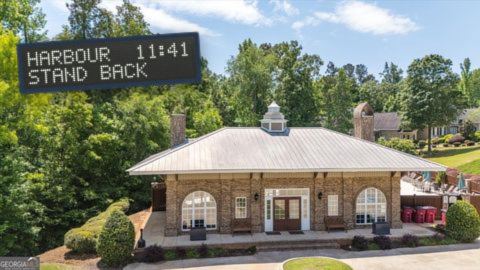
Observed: 11:41
